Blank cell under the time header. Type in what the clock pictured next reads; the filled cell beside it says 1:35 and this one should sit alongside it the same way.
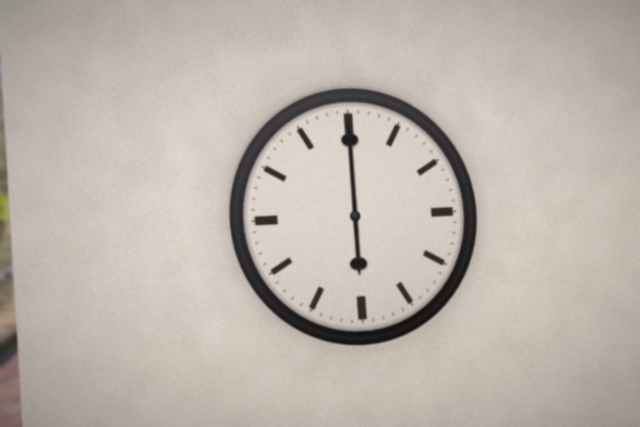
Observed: 6:00
